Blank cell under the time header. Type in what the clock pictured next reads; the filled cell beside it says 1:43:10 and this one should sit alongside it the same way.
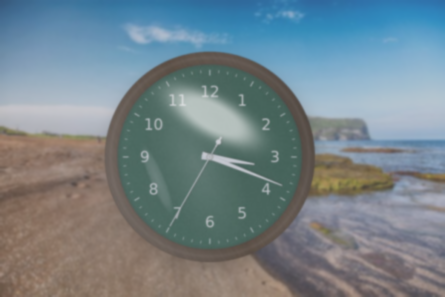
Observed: 3:18:35
